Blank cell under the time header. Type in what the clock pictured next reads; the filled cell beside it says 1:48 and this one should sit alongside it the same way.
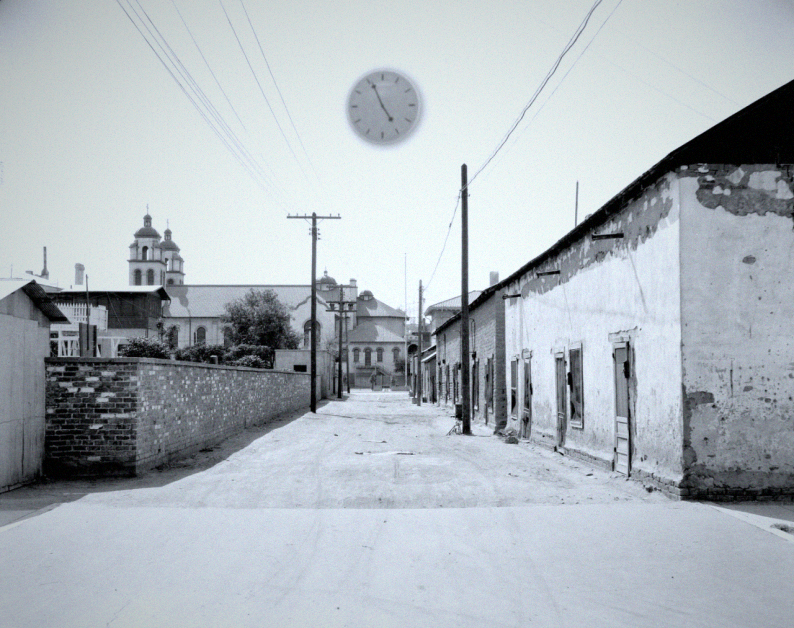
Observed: 4:56
